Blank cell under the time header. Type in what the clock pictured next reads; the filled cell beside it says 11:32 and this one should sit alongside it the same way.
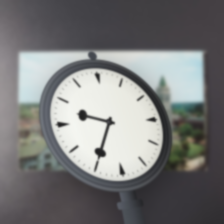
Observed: 9:35
